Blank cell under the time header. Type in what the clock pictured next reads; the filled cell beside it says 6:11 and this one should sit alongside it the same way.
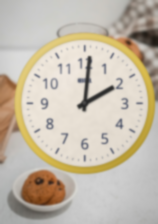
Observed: 2:01
